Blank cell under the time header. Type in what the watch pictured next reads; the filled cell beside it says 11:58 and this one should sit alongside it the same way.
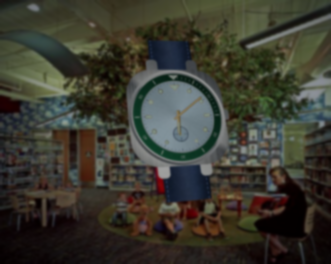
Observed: 6:09
